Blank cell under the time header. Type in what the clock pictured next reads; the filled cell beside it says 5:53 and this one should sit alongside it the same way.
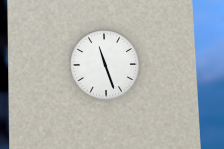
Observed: 11:27
